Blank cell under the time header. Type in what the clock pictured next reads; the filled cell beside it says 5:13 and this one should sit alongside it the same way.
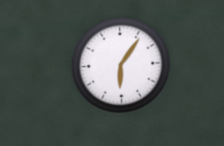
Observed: 6:06
